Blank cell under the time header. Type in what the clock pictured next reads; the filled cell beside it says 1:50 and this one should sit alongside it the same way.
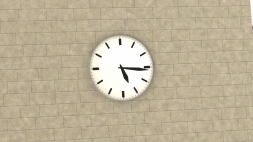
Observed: 5:16
